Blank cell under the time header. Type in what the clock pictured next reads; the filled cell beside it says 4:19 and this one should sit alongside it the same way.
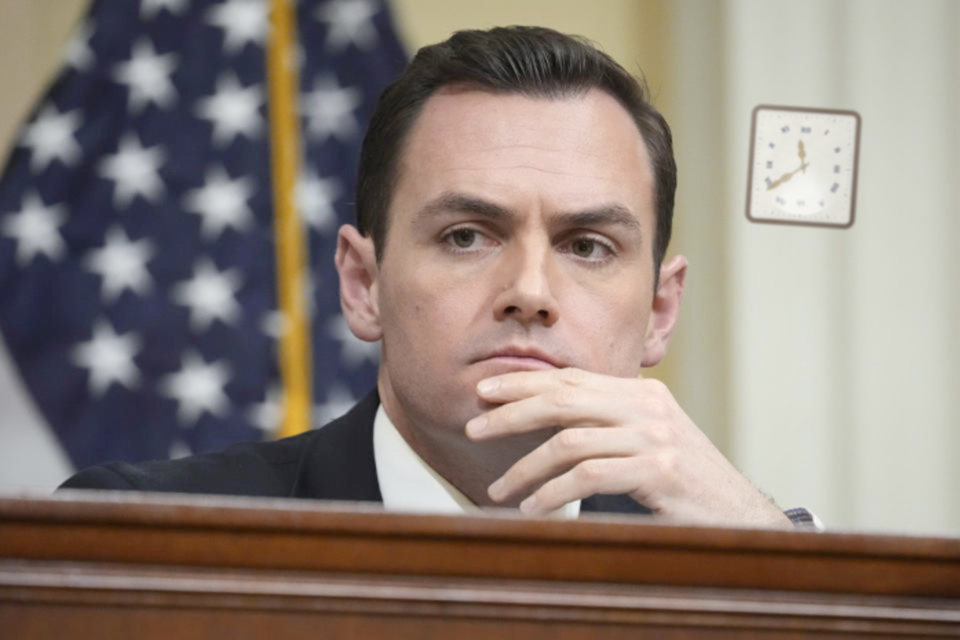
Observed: 11:39
